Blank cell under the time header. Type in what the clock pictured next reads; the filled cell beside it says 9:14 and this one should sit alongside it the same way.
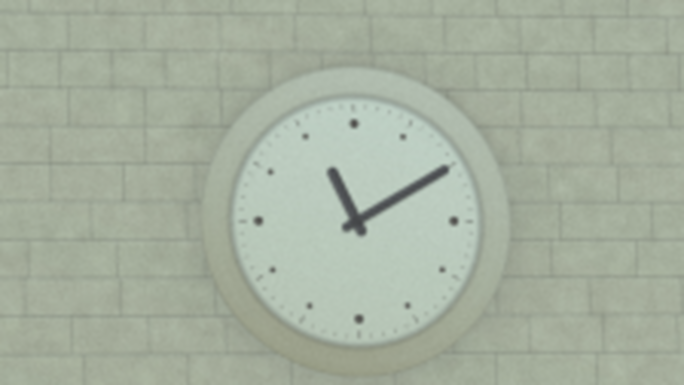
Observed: 11:10
